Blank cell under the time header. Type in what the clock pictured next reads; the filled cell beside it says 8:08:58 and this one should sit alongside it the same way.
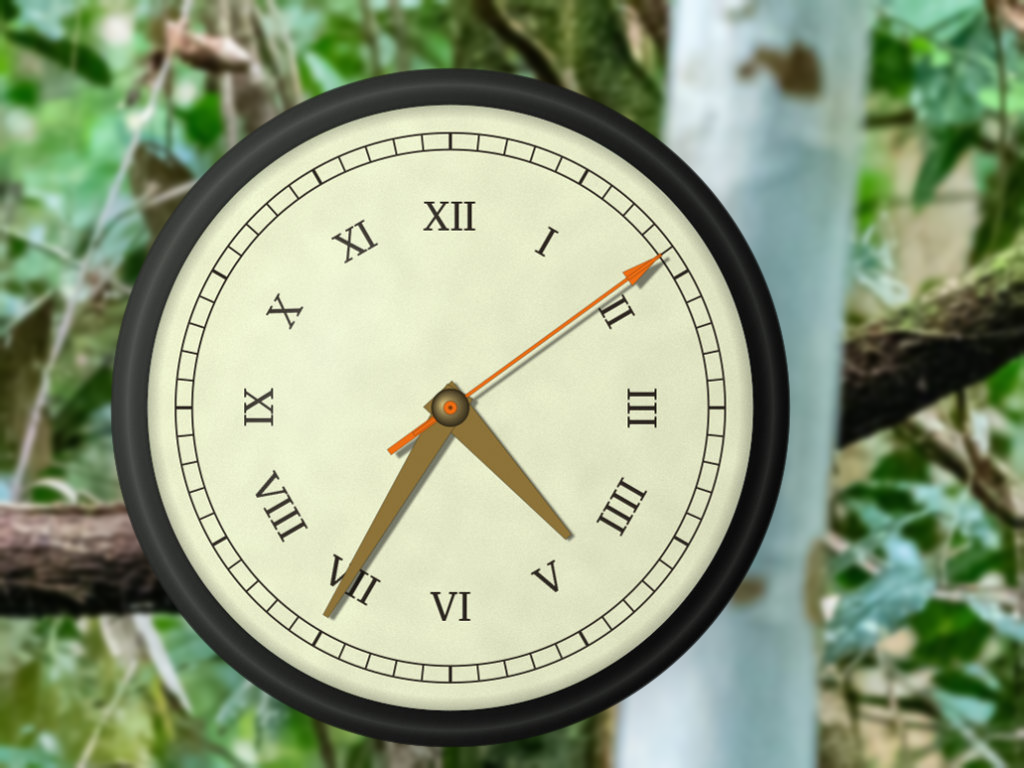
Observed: 4:35:09
